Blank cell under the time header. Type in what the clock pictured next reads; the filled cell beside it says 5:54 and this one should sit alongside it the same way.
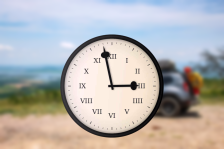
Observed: 2:58
